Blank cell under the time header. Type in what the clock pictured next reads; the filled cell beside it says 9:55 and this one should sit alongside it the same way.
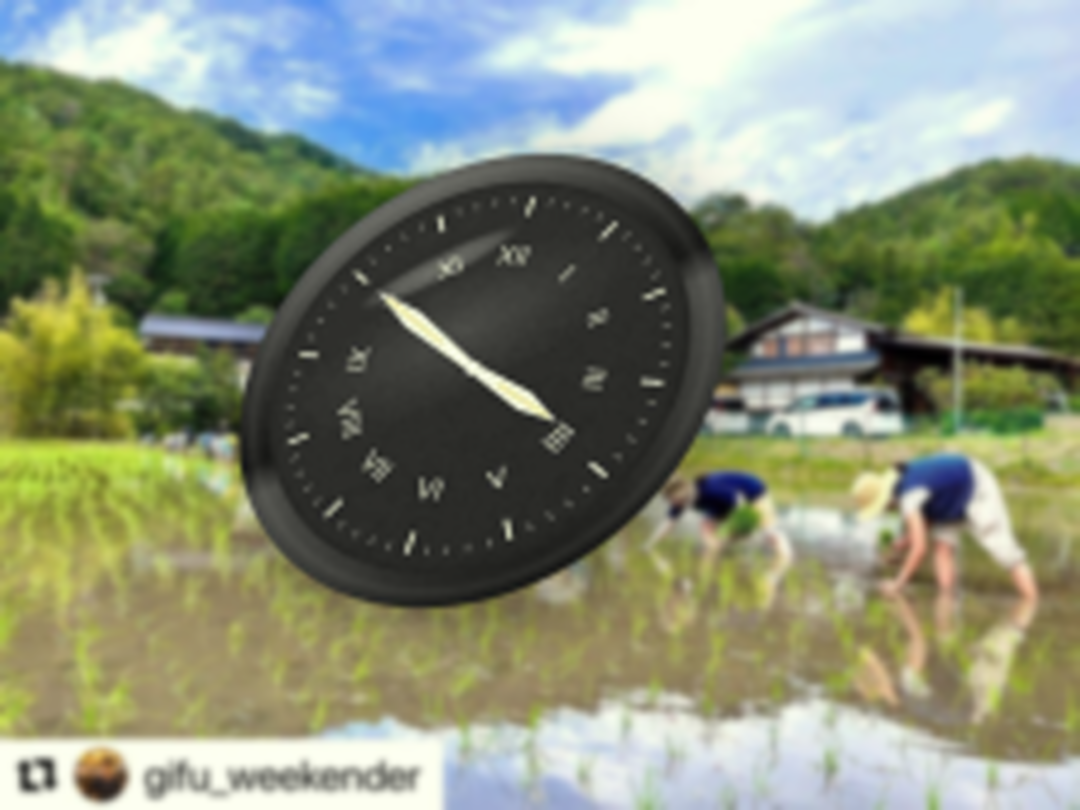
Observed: 3:50
